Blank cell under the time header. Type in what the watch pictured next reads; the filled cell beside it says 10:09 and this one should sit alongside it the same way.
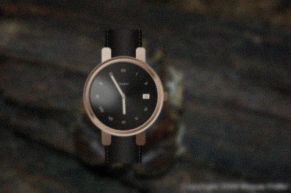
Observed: 5:55
